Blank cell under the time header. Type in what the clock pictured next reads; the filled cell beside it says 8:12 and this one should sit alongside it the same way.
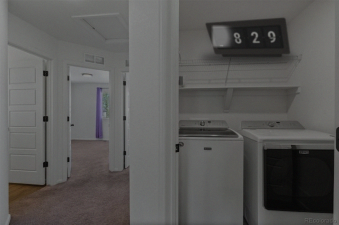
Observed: 8:29
